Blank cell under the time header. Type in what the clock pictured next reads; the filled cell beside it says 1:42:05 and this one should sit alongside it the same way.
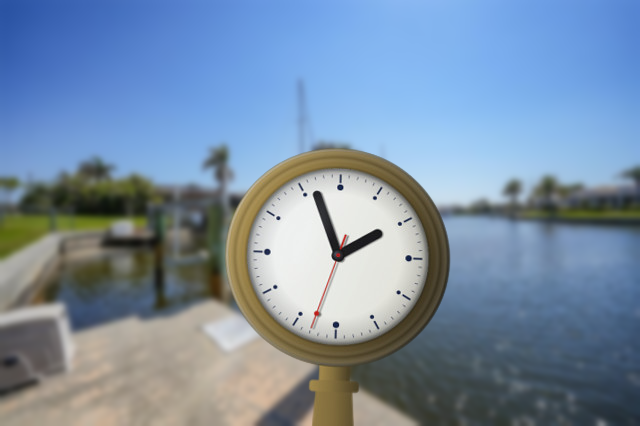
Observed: 1:56:33
